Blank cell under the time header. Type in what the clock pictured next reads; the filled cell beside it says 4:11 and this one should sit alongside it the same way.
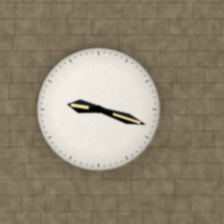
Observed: 9:18
